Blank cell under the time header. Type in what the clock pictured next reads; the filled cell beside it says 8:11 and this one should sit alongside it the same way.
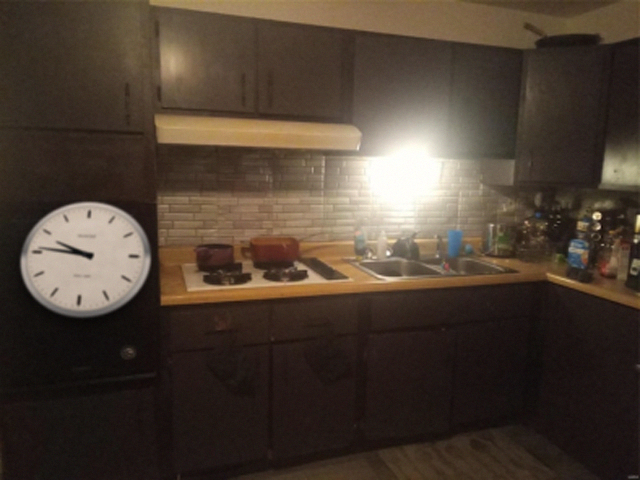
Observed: 9:46
